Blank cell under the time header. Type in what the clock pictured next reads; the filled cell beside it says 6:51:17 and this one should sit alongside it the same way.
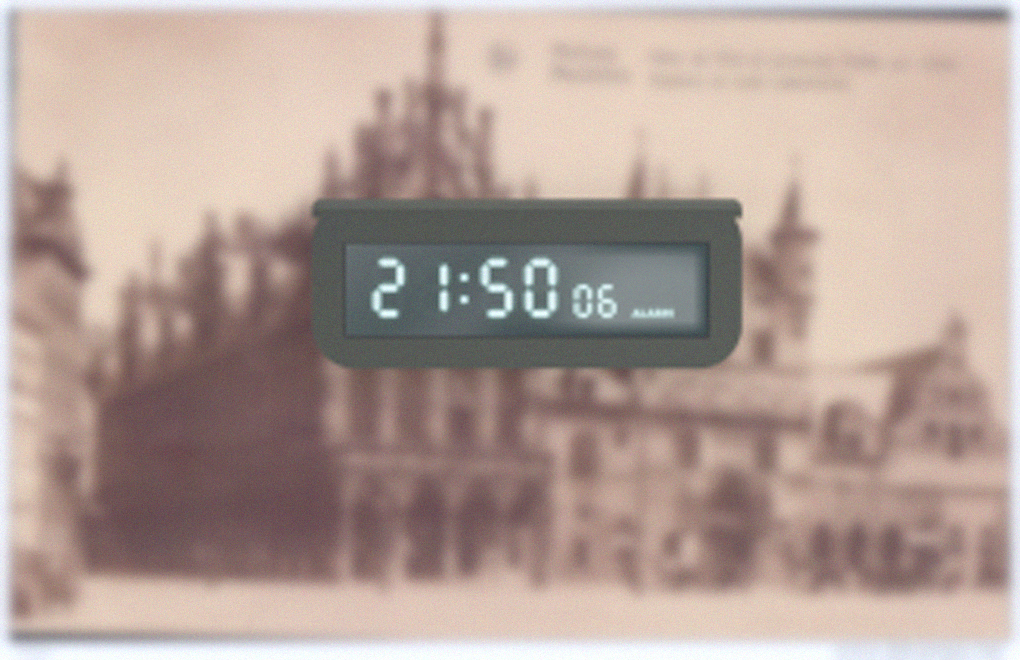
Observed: 21:50:06
